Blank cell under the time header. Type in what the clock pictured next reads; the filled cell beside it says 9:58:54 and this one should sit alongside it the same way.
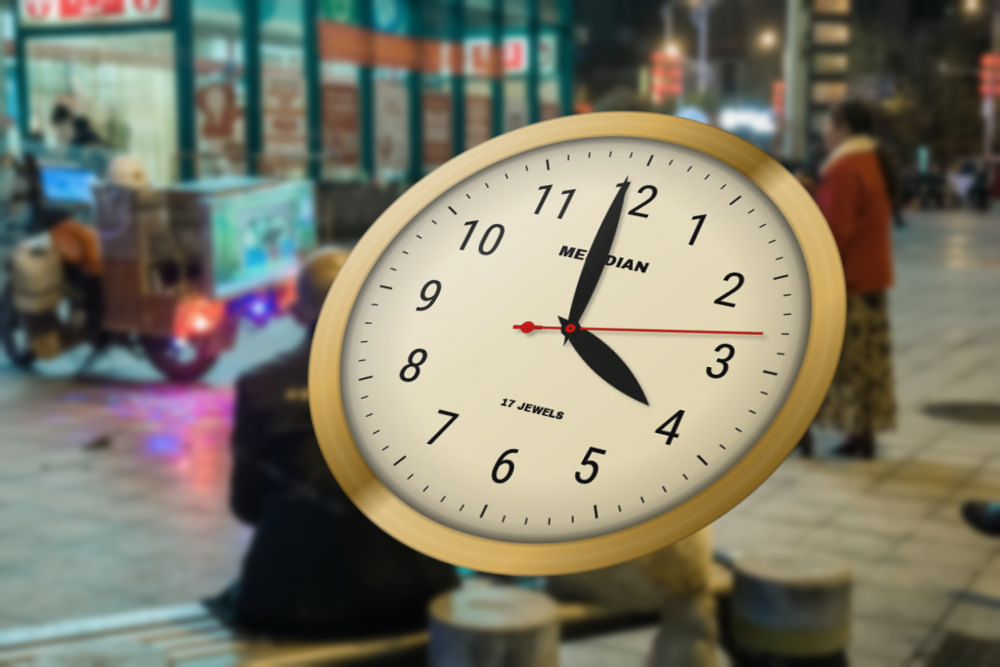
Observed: 3:59:13
